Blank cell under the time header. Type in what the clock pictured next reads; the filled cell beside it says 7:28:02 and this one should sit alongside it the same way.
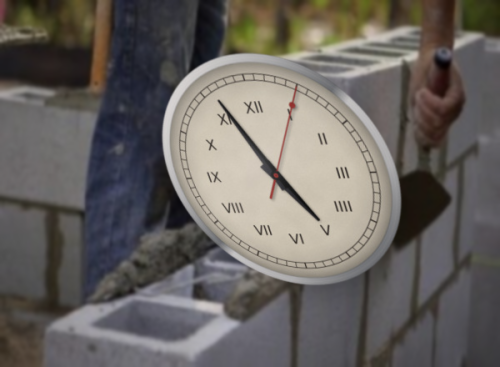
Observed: 4:56:05
